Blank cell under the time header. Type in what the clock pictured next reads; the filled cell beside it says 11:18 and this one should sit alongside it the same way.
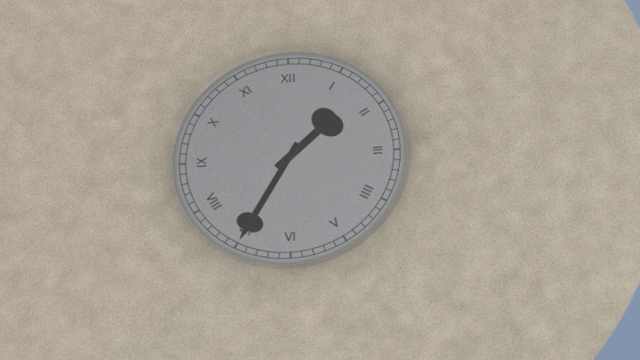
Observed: 1:35
